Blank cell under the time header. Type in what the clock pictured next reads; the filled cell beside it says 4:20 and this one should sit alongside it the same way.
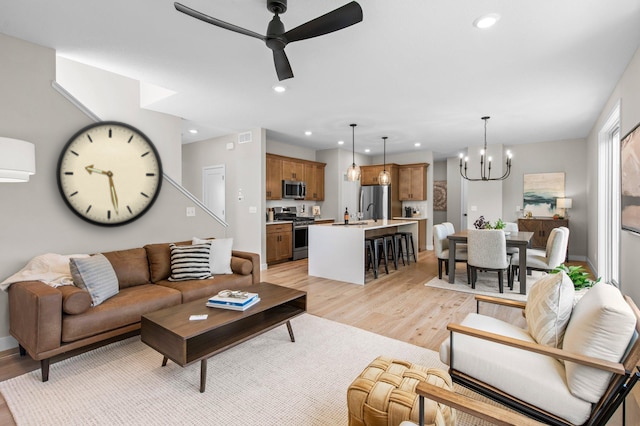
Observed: 9:28
